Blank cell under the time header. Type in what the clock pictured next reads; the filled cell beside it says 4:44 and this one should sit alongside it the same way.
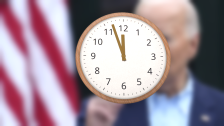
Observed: 11:57
